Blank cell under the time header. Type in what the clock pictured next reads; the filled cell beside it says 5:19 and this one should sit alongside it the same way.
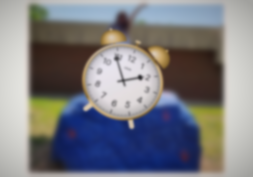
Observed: 1:54
